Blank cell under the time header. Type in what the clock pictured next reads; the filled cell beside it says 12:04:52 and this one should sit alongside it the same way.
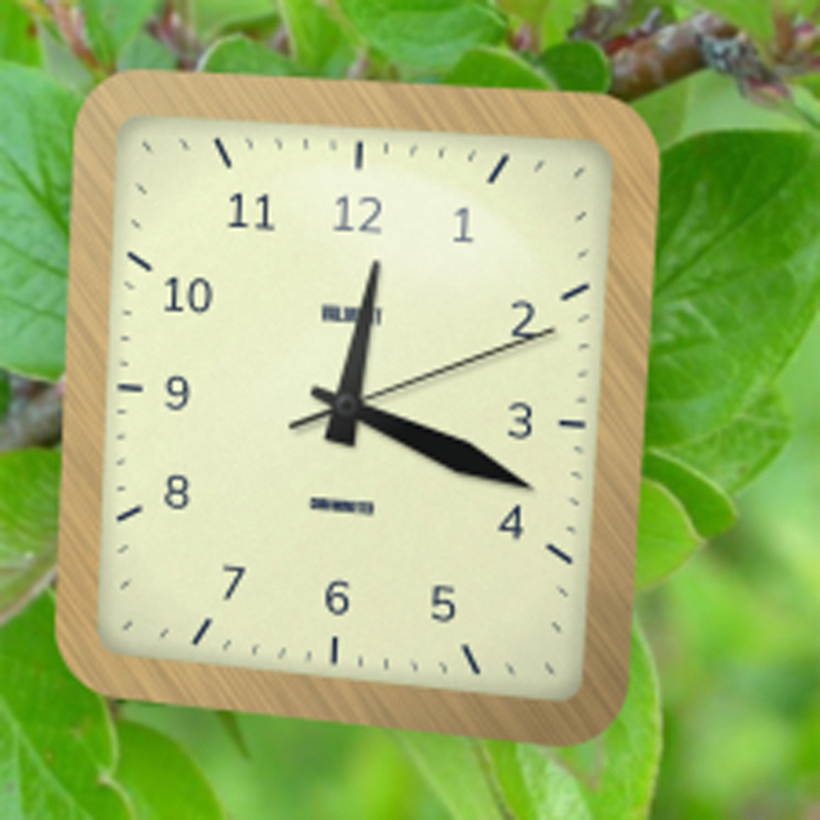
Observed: 12:18:11
